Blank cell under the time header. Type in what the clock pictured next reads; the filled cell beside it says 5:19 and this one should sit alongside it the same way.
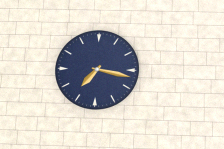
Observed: 7:17
